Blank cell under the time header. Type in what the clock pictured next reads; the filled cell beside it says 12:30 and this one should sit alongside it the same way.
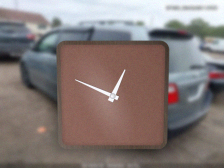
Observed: 12:49
